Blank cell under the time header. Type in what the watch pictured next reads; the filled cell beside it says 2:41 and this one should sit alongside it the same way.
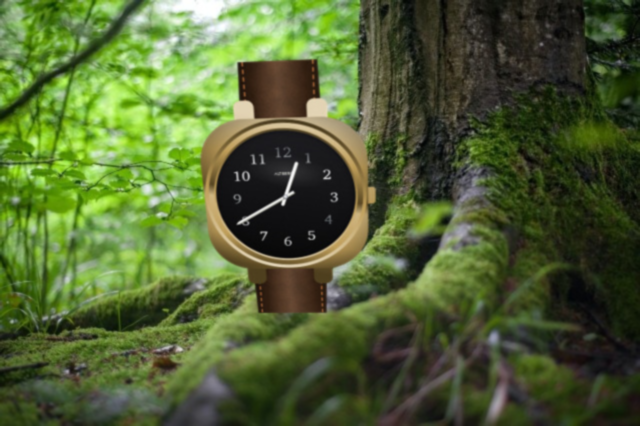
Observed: 12:40
